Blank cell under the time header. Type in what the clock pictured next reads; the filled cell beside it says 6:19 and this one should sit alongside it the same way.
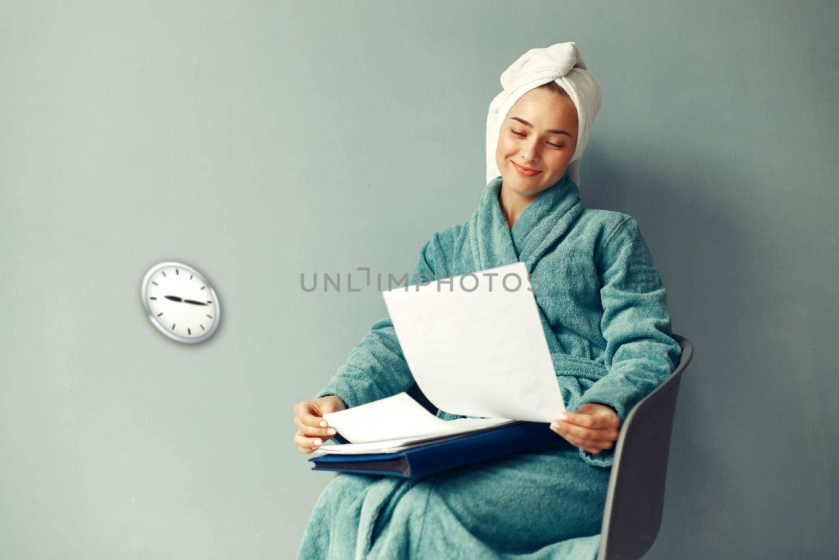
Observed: 9:16
